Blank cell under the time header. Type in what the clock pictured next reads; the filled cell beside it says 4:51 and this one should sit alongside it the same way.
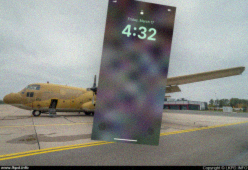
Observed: 4:32
